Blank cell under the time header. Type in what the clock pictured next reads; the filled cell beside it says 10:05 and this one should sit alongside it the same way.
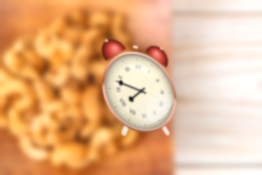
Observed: 7:48
